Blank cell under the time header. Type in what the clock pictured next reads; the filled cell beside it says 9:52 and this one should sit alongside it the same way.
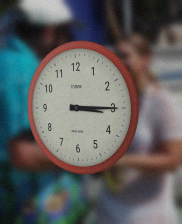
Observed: 3:15
